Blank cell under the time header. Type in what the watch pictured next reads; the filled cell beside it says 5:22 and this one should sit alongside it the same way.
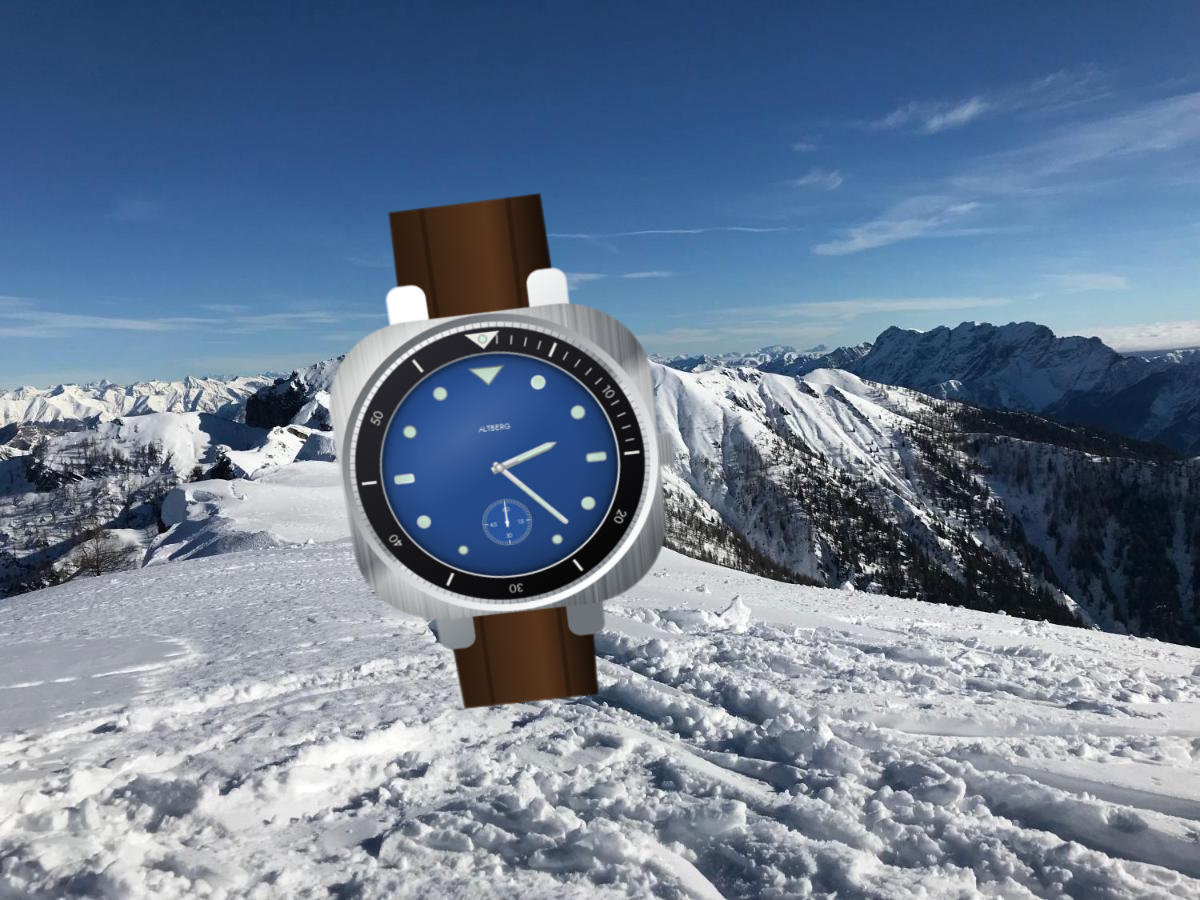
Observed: 2:23
